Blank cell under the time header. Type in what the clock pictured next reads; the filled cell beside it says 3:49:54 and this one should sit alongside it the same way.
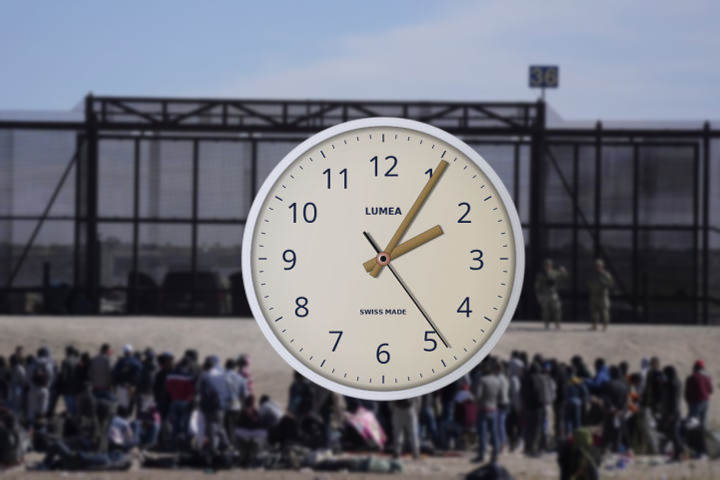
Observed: 2:05:24
